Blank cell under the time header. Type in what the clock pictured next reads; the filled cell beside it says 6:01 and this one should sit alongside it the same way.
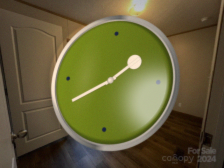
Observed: 1:40
